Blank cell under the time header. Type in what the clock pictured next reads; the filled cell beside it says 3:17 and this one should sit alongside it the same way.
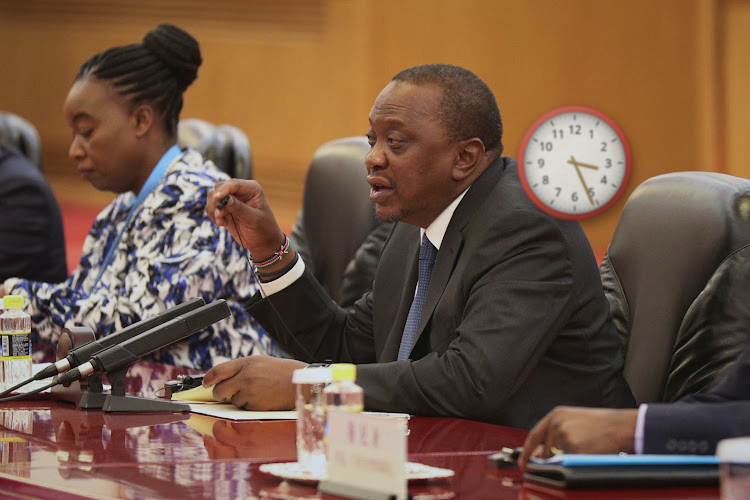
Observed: 3:26
